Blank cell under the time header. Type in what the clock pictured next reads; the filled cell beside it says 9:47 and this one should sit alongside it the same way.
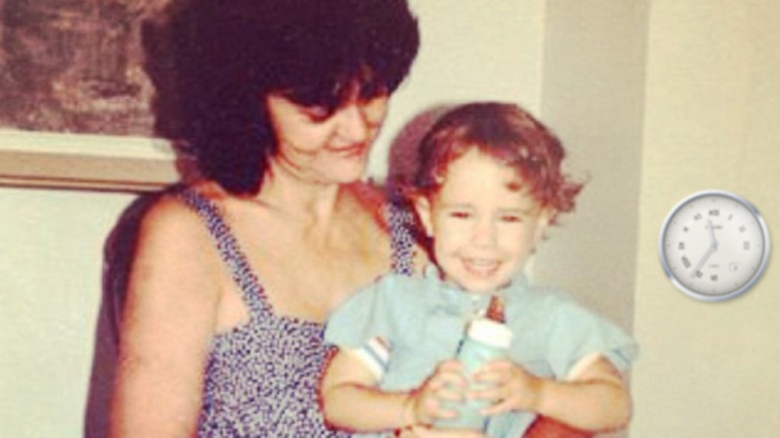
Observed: 11:36
